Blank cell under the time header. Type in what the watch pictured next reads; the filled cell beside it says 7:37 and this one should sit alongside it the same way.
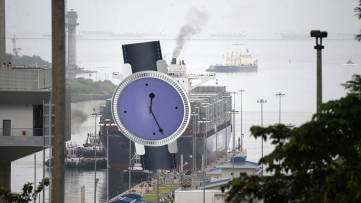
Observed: 12:27
